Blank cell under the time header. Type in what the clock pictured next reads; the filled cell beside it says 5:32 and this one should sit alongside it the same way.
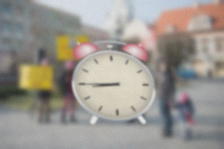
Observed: 8:45
